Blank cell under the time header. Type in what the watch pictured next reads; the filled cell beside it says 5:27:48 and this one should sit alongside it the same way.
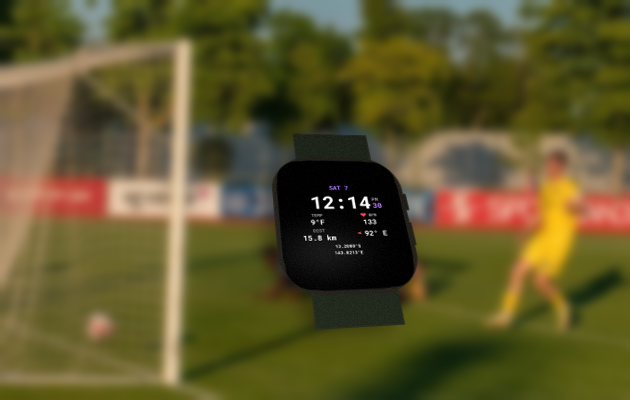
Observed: 12:14:30
